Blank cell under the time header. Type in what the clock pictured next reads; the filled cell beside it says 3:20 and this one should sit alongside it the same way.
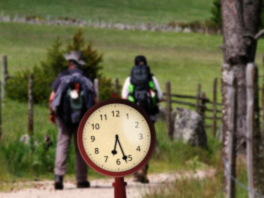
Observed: 6:27
